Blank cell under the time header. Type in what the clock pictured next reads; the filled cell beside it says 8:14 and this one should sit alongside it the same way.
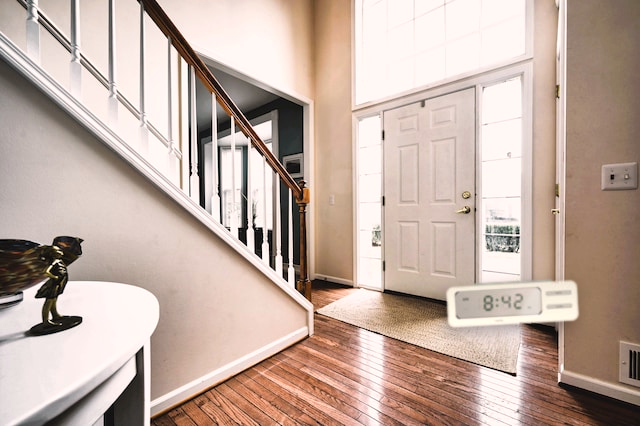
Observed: 8:42
